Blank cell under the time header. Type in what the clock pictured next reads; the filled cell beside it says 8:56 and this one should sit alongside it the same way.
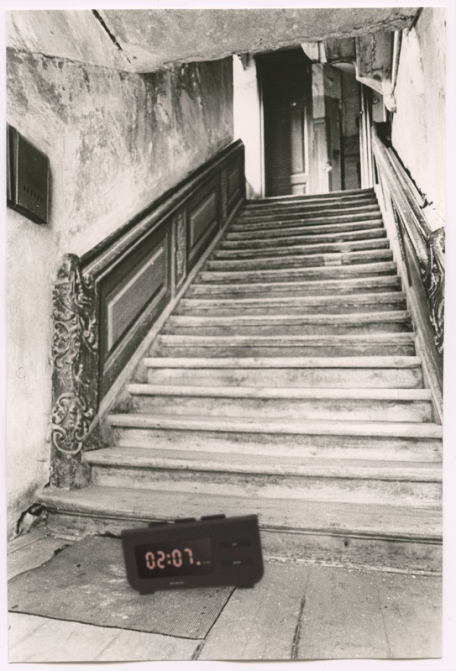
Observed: 2:07
